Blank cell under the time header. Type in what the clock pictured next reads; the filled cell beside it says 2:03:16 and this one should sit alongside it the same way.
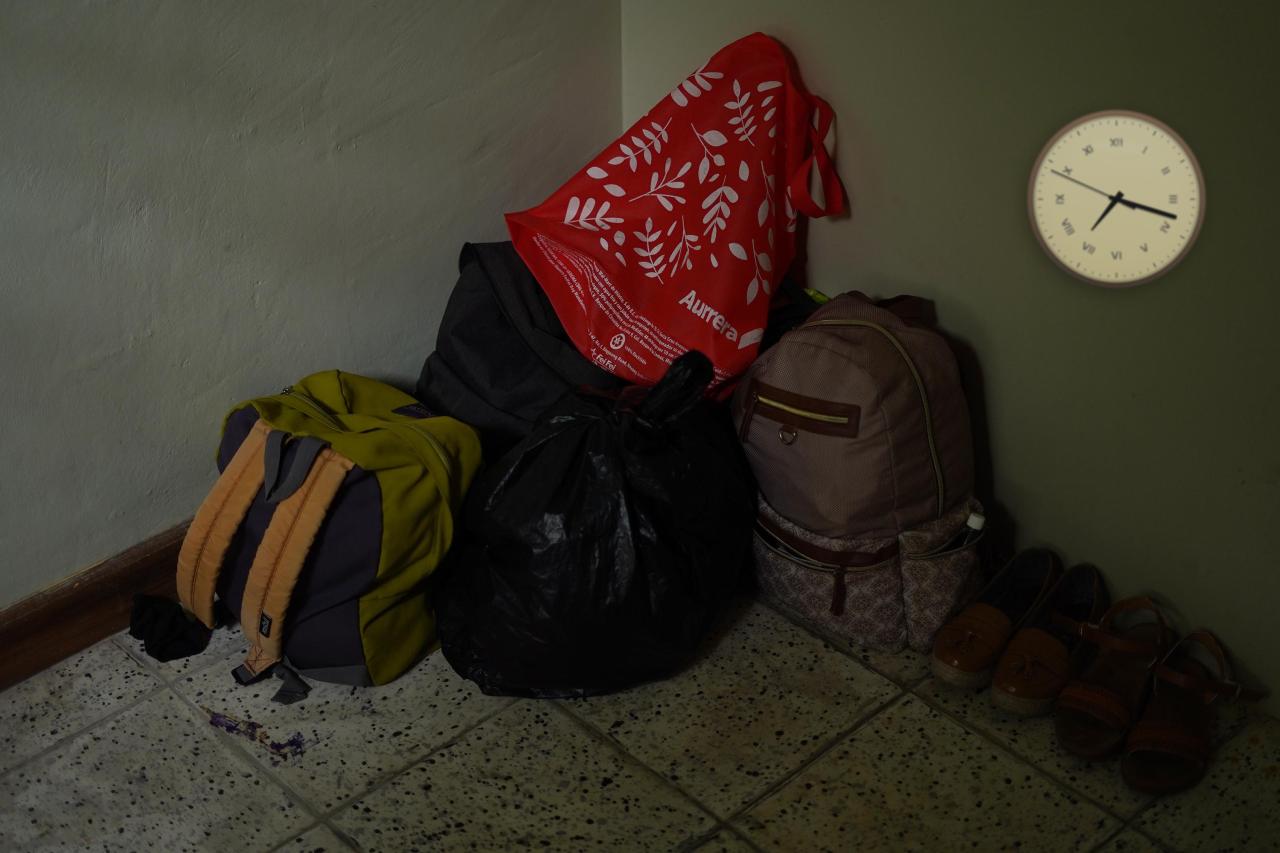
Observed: 7:17:49
